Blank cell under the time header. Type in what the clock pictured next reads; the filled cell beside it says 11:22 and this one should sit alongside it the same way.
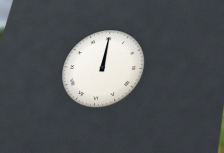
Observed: 12:00
